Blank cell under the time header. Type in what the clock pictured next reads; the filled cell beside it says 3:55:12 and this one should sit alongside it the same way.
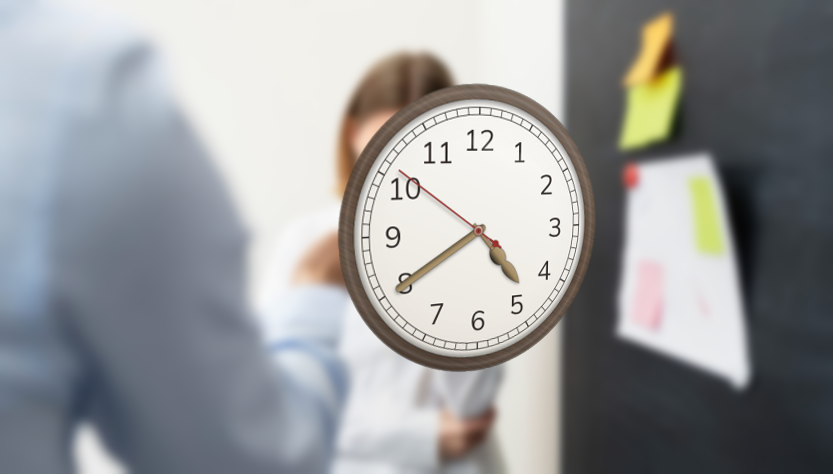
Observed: 4:39:51
